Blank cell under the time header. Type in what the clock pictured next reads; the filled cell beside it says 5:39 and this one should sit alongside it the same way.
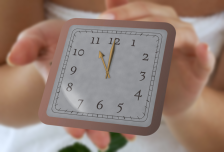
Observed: 11:00
